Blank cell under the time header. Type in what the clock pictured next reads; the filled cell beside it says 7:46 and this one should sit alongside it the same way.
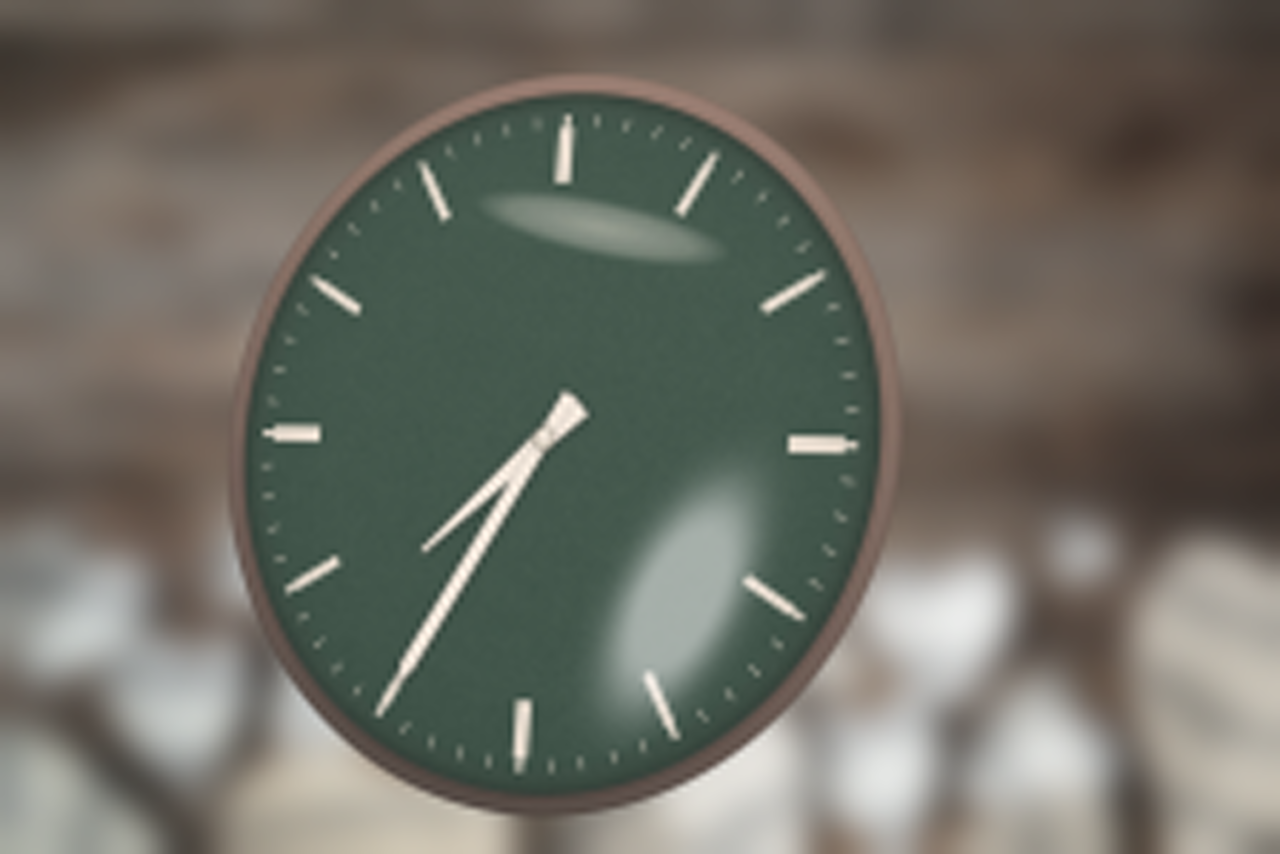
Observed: 7:35
